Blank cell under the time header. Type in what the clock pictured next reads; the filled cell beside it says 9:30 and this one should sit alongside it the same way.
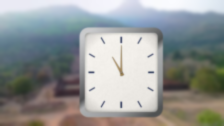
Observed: 11:00
